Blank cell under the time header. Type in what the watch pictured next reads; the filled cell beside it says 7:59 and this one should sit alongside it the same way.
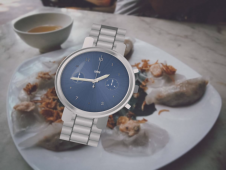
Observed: 1:44
